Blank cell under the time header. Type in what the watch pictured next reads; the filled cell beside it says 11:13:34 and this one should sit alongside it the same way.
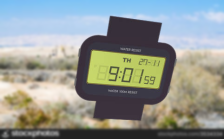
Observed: 9:01:59
